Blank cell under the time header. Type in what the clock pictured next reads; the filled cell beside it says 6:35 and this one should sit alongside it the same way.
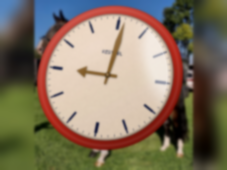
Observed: 9:01
